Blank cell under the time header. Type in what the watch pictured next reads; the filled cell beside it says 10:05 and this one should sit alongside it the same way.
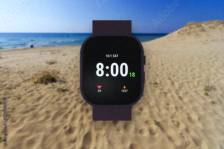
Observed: 8:00
